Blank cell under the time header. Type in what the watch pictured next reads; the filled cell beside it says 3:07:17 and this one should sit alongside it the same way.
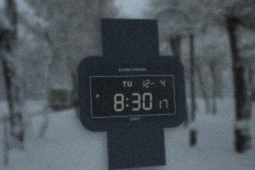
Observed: 8:30:17
